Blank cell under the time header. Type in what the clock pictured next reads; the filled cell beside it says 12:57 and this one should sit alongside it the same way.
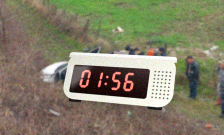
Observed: 1:56
